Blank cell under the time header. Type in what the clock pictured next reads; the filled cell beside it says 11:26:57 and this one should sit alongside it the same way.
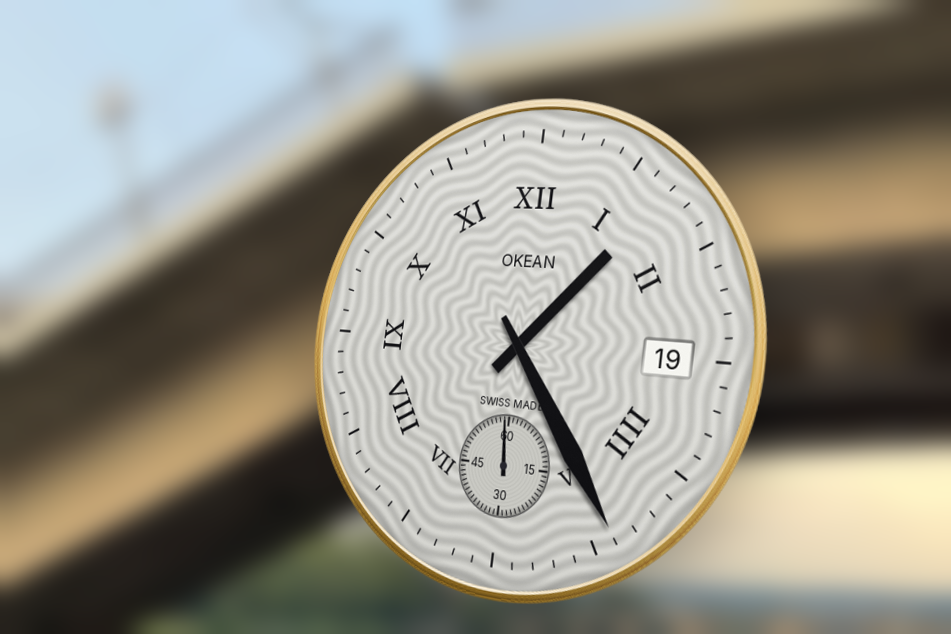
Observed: 1:23:59
